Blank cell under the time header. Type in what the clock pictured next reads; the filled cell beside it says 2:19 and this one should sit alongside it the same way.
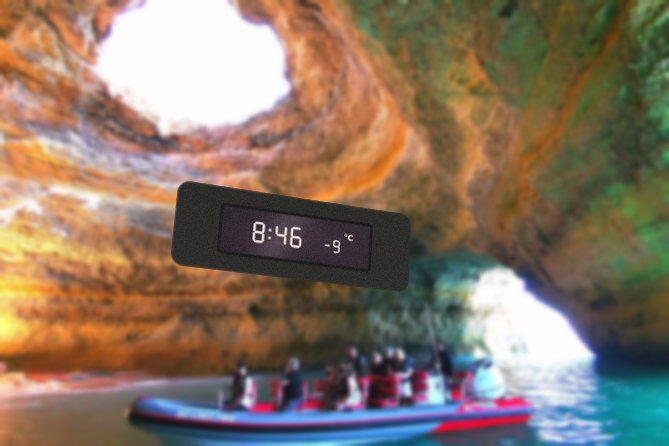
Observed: 8:46
